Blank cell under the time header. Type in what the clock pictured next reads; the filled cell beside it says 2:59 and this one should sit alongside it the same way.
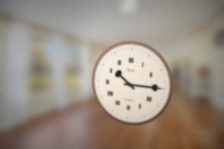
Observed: 10:15
